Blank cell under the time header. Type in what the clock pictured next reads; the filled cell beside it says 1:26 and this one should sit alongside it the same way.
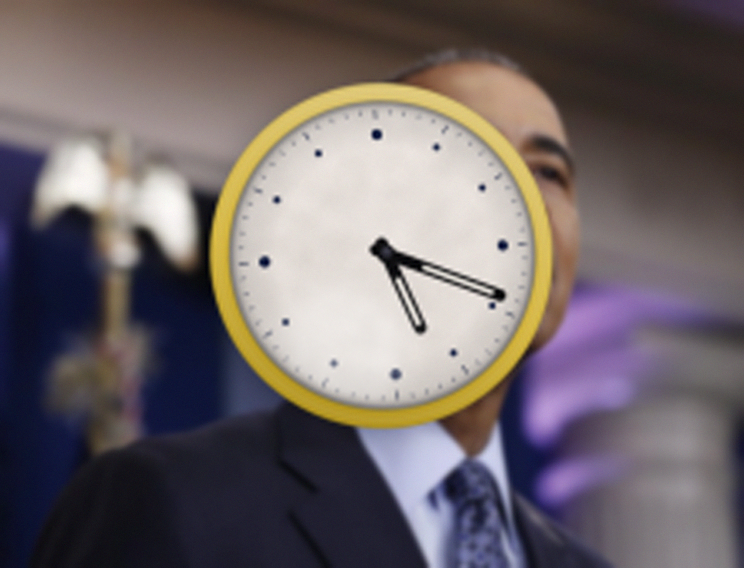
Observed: 5:19
